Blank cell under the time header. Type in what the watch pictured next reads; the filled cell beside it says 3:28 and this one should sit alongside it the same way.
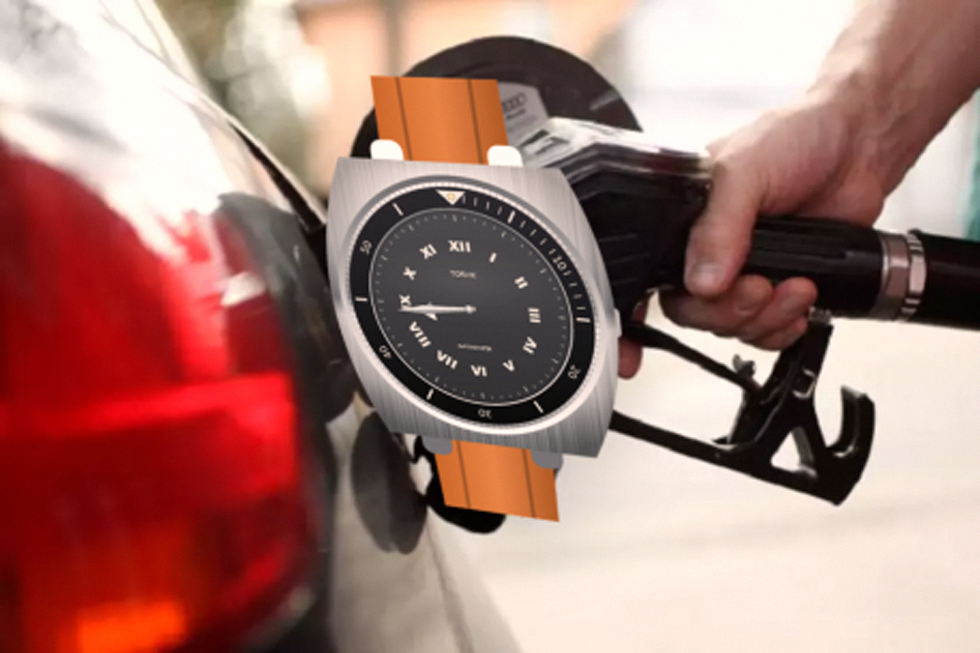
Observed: 8:44
